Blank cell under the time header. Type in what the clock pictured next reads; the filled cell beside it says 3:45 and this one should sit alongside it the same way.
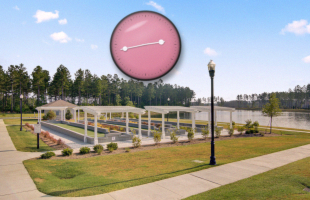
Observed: 2:43
